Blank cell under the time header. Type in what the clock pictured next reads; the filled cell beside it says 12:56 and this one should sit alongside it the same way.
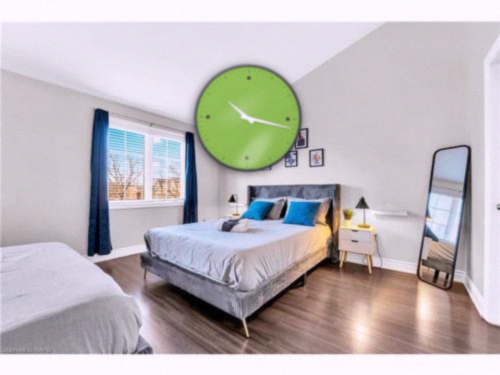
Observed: 10:17
